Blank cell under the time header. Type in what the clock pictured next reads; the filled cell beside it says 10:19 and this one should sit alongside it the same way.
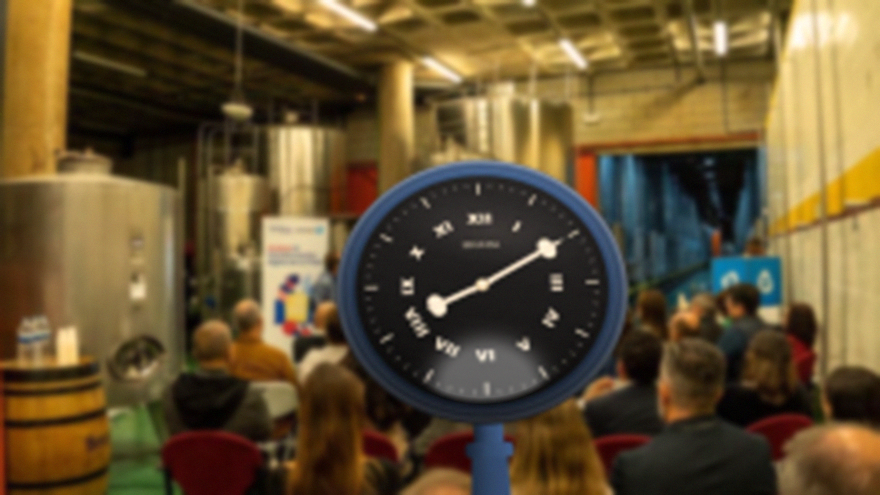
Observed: 8:10
